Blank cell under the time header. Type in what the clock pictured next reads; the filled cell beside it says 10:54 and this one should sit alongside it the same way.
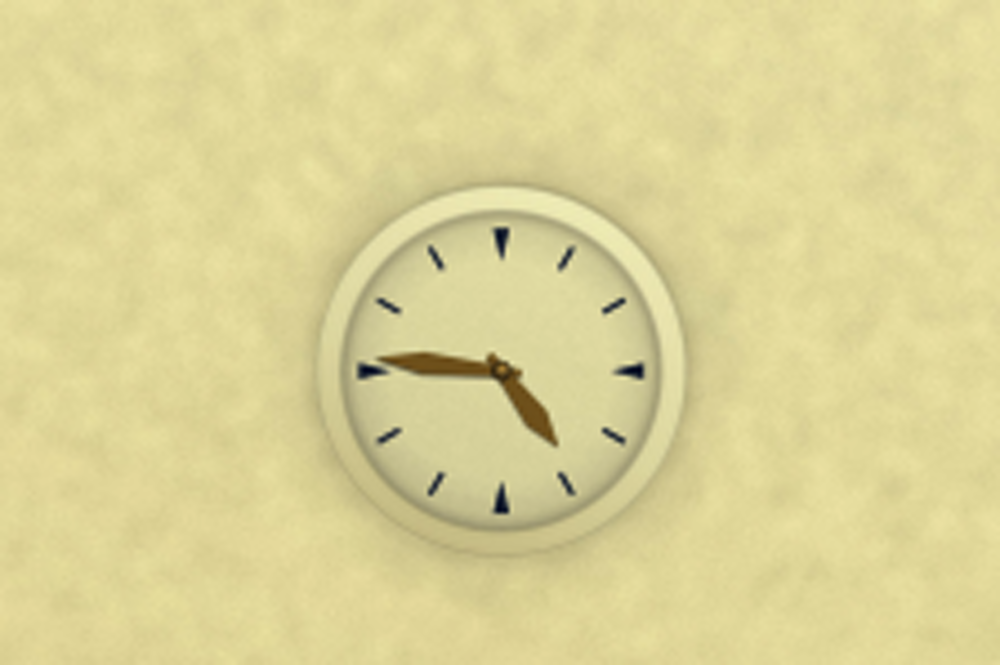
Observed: 4:46
